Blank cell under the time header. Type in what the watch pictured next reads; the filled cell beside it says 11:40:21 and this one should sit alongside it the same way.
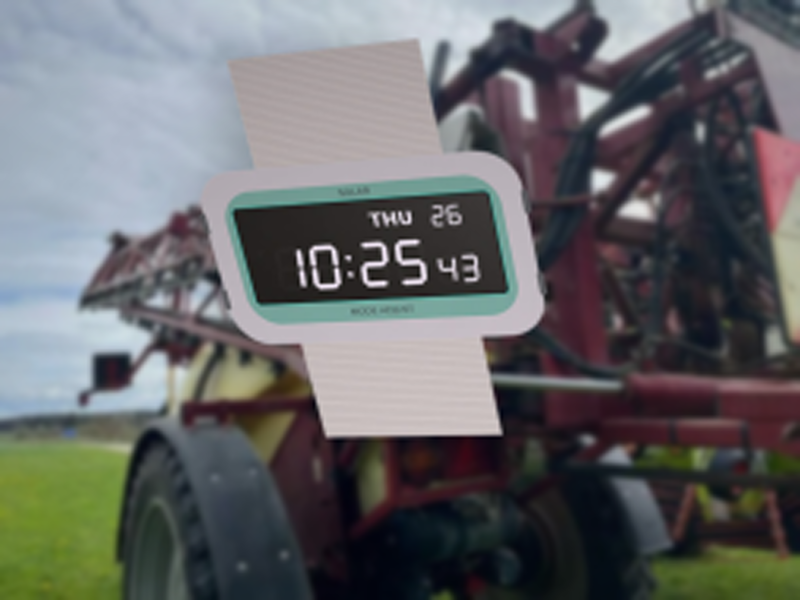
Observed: 10:25:43
